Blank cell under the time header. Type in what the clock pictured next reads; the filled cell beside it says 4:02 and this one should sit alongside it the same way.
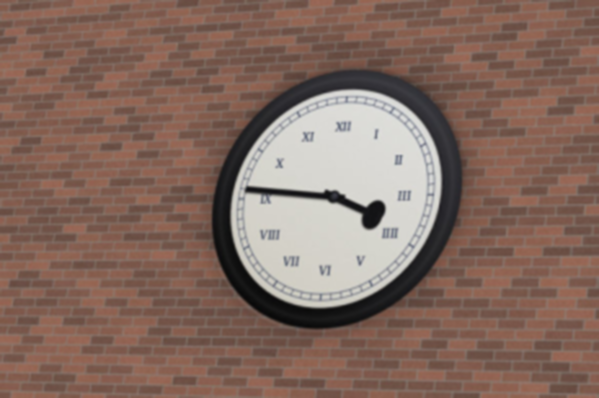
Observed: 3:46
